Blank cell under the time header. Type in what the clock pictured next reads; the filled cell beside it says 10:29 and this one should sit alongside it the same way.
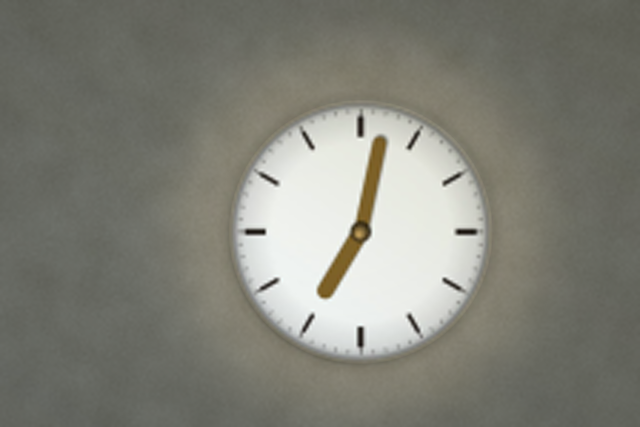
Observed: 7:02
